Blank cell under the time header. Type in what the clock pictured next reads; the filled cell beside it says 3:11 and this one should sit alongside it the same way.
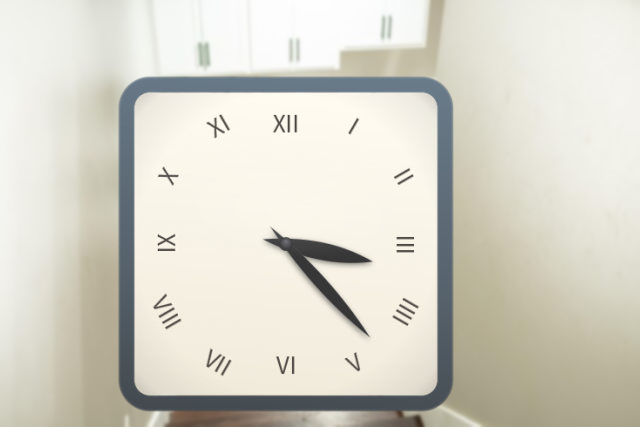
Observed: 3:23
